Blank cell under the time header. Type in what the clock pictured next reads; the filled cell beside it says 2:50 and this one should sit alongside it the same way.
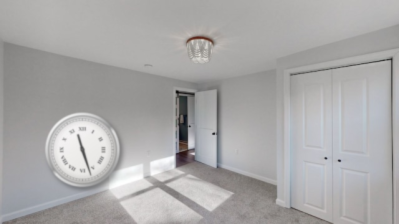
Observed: 11:27
